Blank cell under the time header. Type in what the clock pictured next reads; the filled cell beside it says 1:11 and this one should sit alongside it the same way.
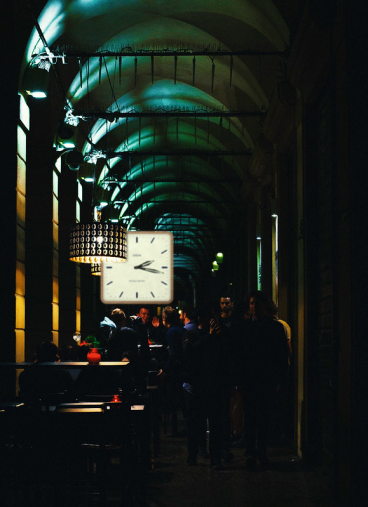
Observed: 2:17
